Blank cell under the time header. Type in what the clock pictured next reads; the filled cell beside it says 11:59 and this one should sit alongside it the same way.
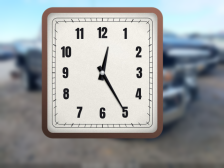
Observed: 12:25
